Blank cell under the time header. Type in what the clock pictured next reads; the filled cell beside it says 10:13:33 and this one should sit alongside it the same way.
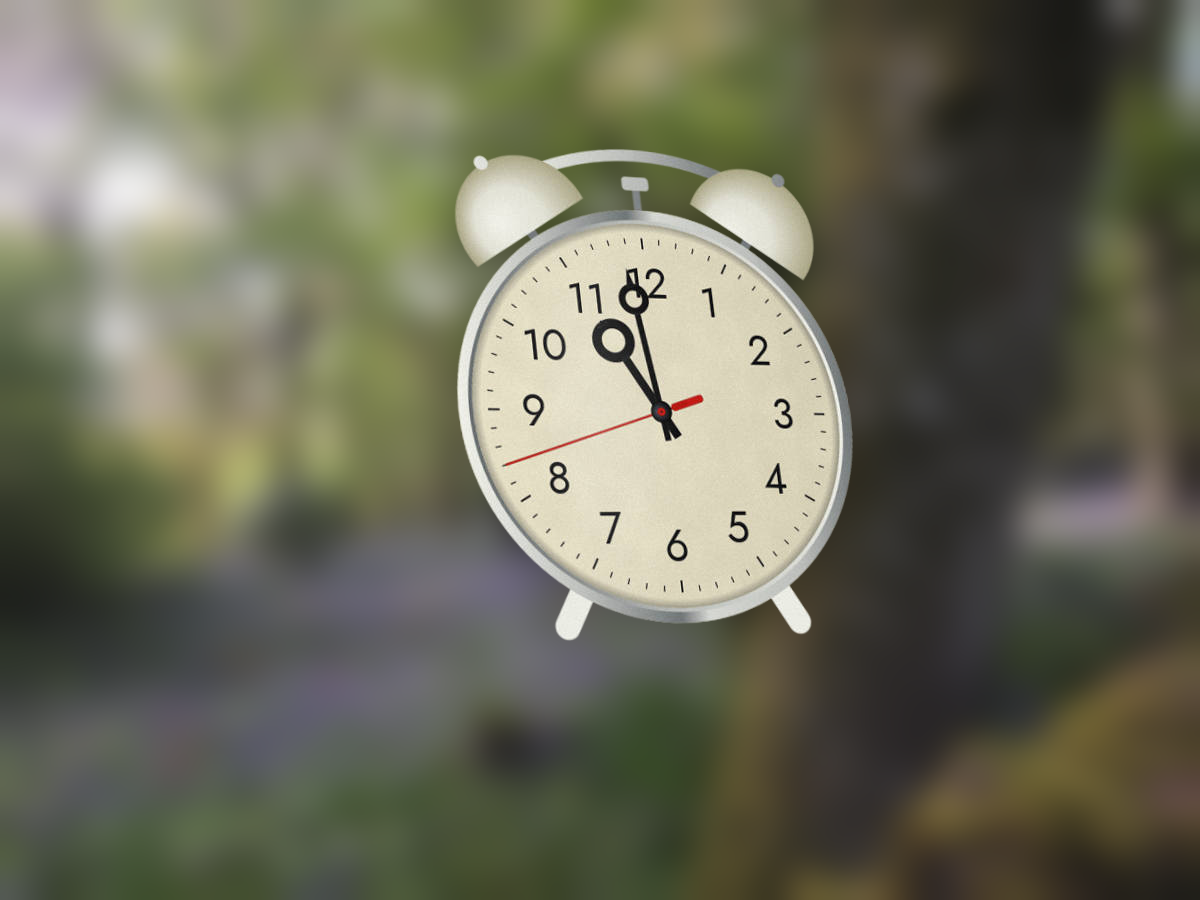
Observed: 10:58:42
